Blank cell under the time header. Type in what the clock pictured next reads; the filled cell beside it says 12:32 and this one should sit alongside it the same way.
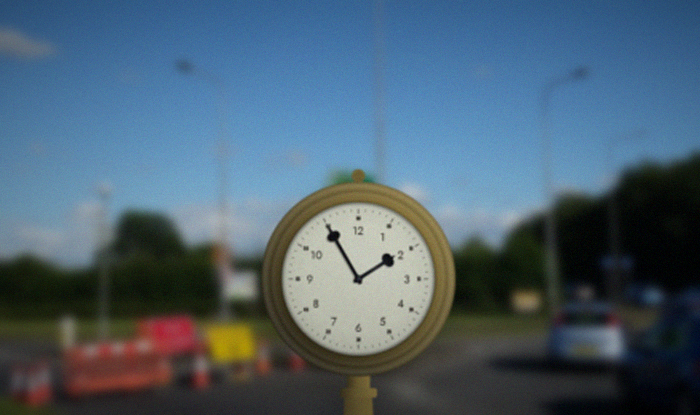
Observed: 1:55
